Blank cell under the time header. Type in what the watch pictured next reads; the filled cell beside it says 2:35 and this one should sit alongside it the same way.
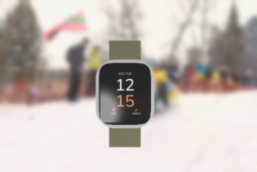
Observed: 12:15
